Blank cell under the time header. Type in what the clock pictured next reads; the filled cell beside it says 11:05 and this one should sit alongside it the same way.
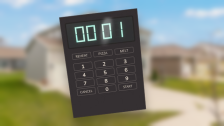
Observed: 0:01
